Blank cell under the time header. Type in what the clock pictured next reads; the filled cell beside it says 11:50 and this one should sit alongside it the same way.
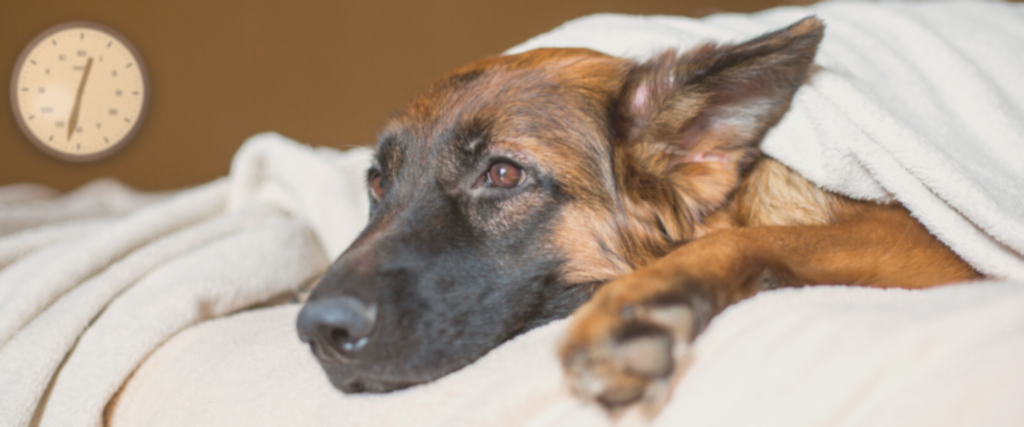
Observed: 12:32
